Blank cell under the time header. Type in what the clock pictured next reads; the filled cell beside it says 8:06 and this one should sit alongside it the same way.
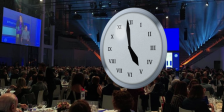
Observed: 4:59
